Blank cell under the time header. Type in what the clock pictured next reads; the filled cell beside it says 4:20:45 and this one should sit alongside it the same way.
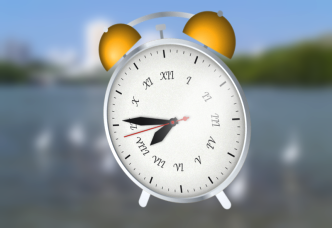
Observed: 7:45:43
